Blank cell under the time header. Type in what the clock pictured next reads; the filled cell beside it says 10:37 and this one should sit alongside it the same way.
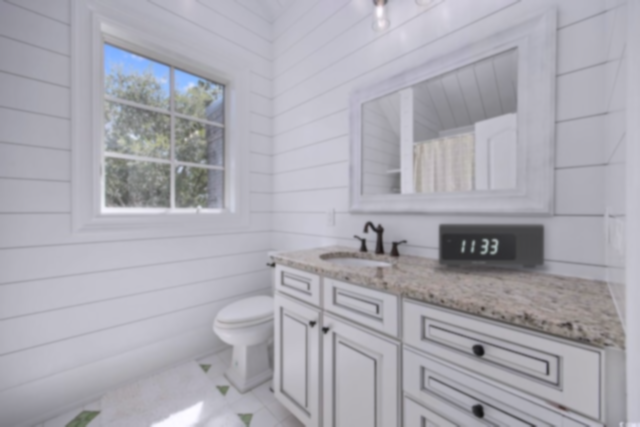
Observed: 11:33
